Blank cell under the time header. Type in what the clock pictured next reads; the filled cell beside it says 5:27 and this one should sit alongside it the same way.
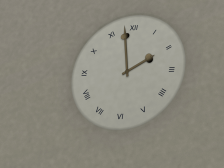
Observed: 1:58
